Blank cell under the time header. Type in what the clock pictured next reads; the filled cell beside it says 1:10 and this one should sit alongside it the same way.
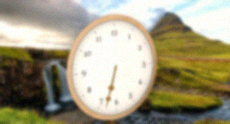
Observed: 6:33
